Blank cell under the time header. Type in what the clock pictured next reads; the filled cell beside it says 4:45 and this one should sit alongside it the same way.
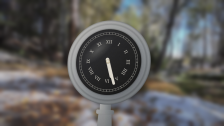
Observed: 5:27
